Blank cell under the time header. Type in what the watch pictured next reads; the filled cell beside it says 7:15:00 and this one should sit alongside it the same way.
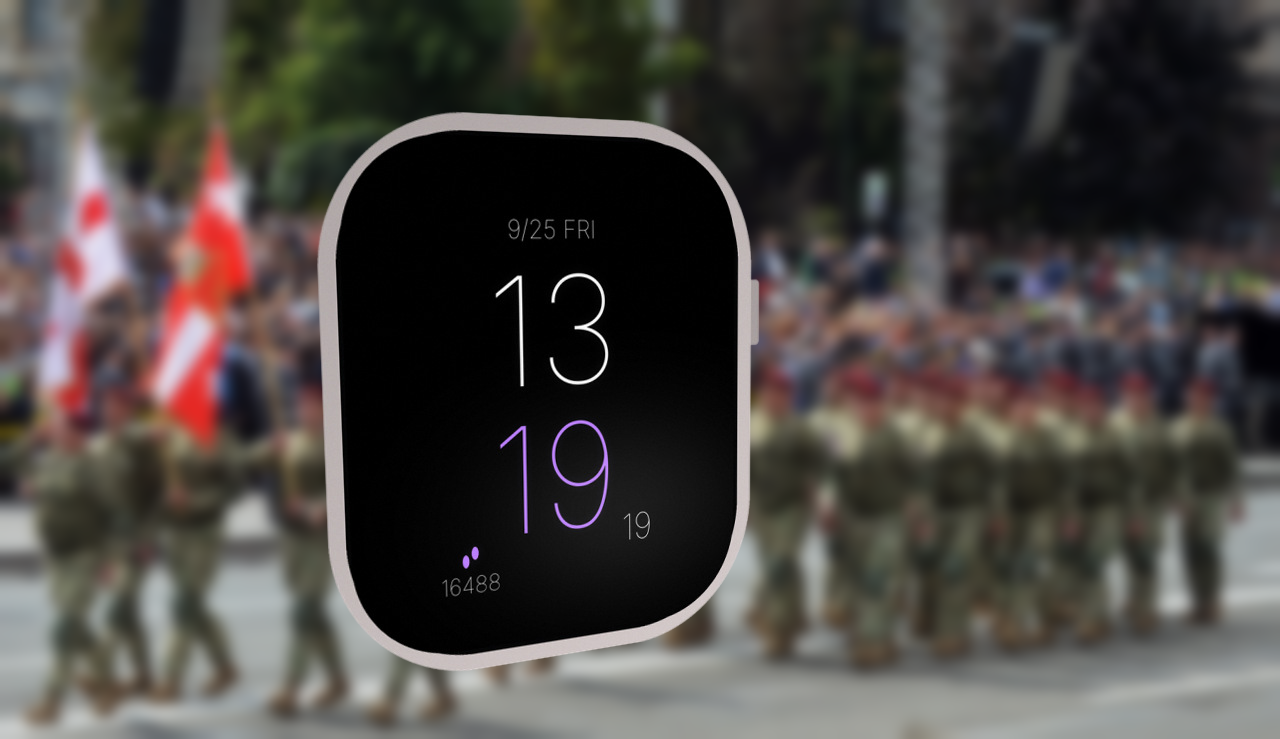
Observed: 13:19:19
